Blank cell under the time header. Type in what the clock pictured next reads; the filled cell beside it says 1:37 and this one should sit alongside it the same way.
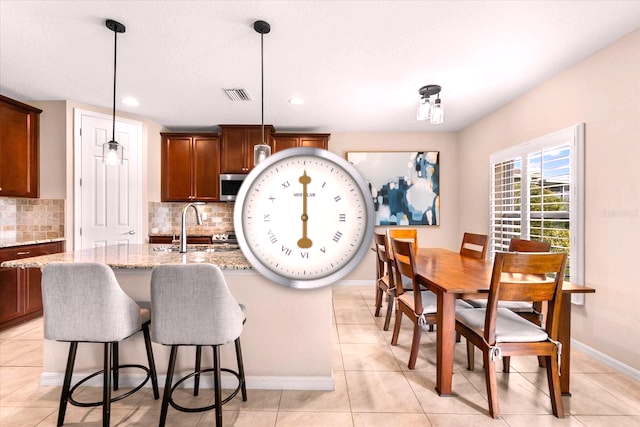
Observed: 6:00
